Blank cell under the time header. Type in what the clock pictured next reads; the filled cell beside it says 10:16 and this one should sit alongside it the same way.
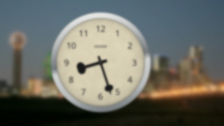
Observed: 8:27
